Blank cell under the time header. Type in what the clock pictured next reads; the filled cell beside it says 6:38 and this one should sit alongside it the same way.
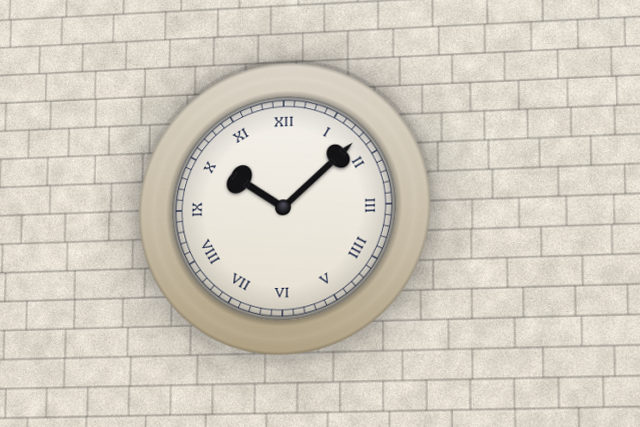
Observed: 10:08
